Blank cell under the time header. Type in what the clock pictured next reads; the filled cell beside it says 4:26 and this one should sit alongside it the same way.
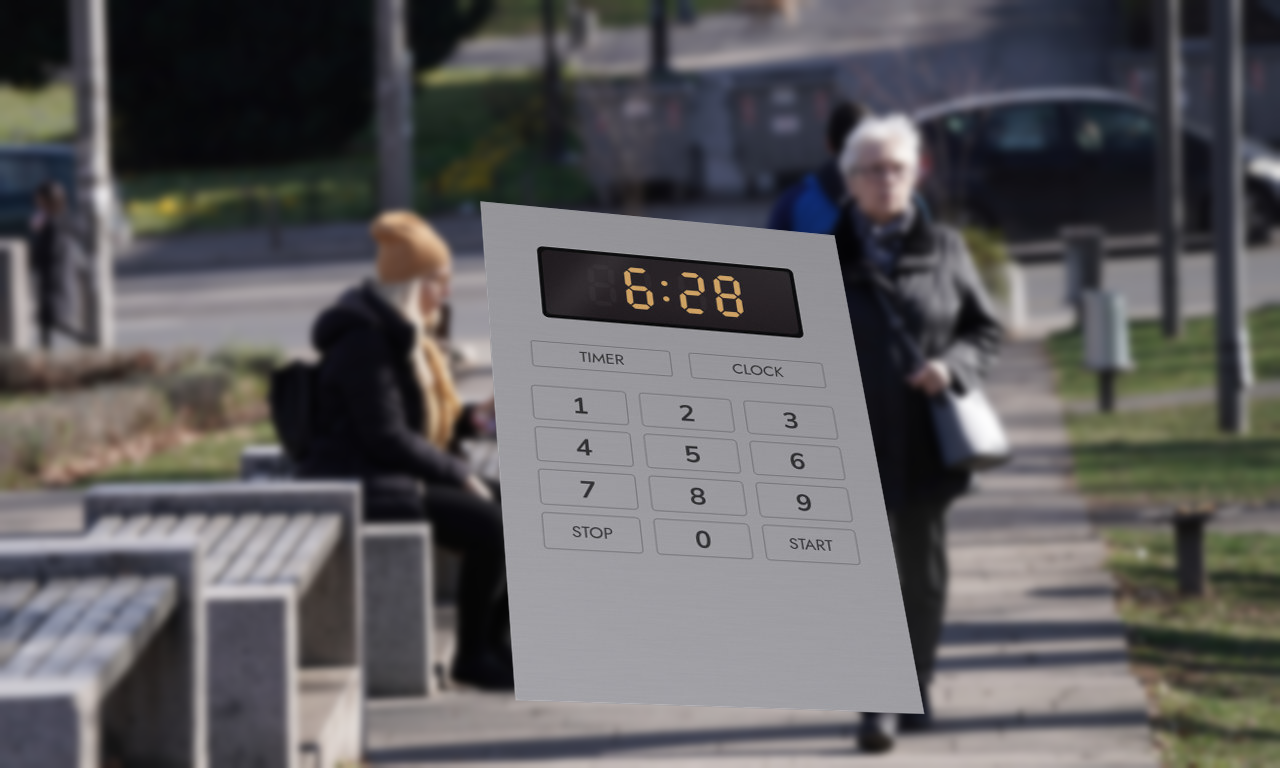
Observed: 6:28
